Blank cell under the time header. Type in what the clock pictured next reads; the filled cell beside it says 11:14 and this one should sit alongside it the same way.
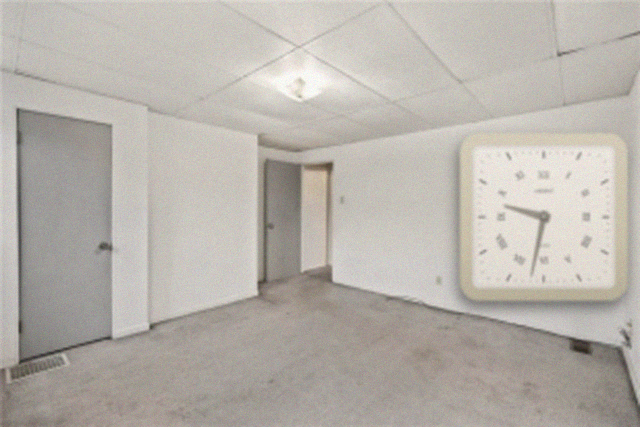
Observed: 9:32
